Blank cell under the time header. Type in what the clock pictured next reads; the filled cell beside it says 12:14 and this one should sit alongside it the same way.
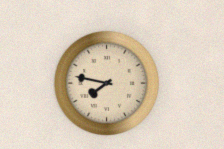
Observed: 7:47
